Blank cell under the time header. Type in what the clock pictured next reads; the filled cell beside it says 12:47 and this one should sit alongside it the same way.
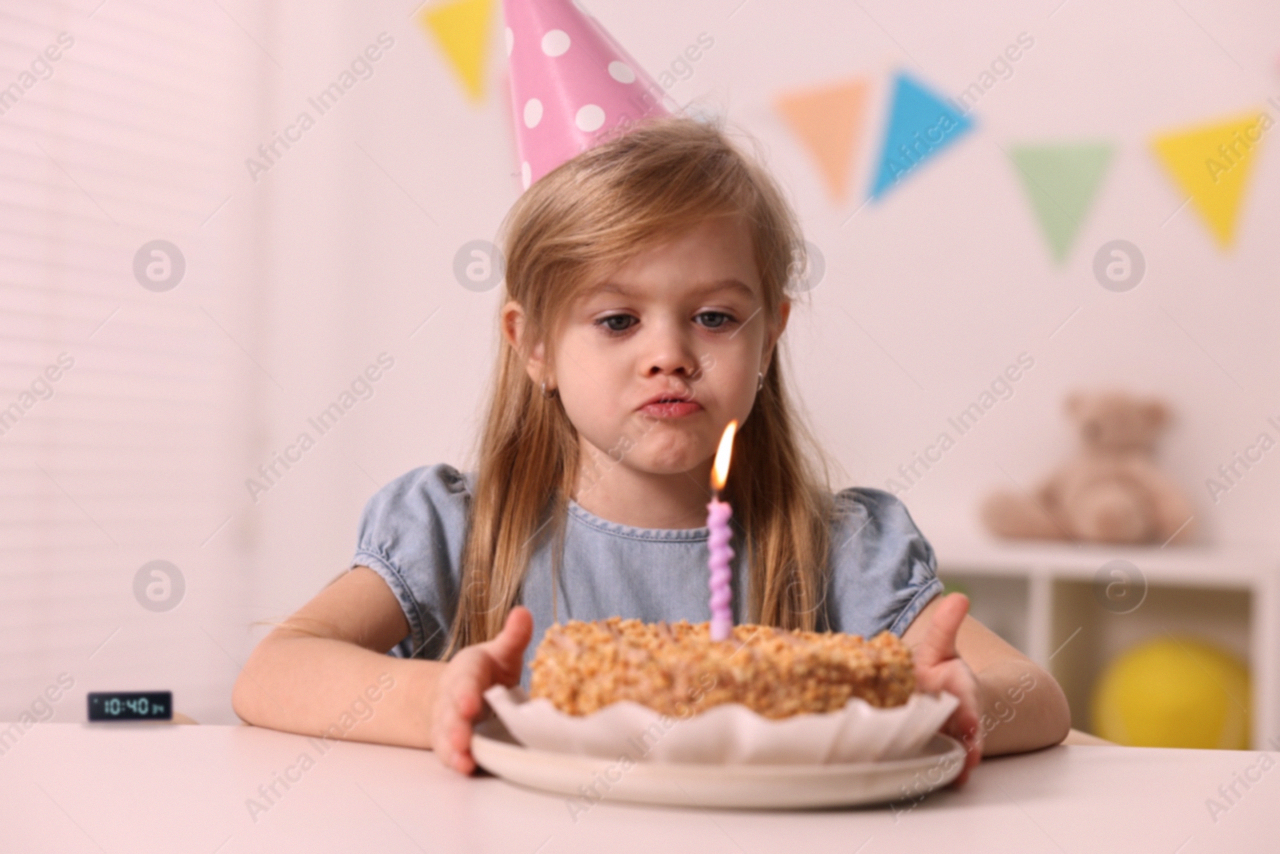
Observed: 10:40
